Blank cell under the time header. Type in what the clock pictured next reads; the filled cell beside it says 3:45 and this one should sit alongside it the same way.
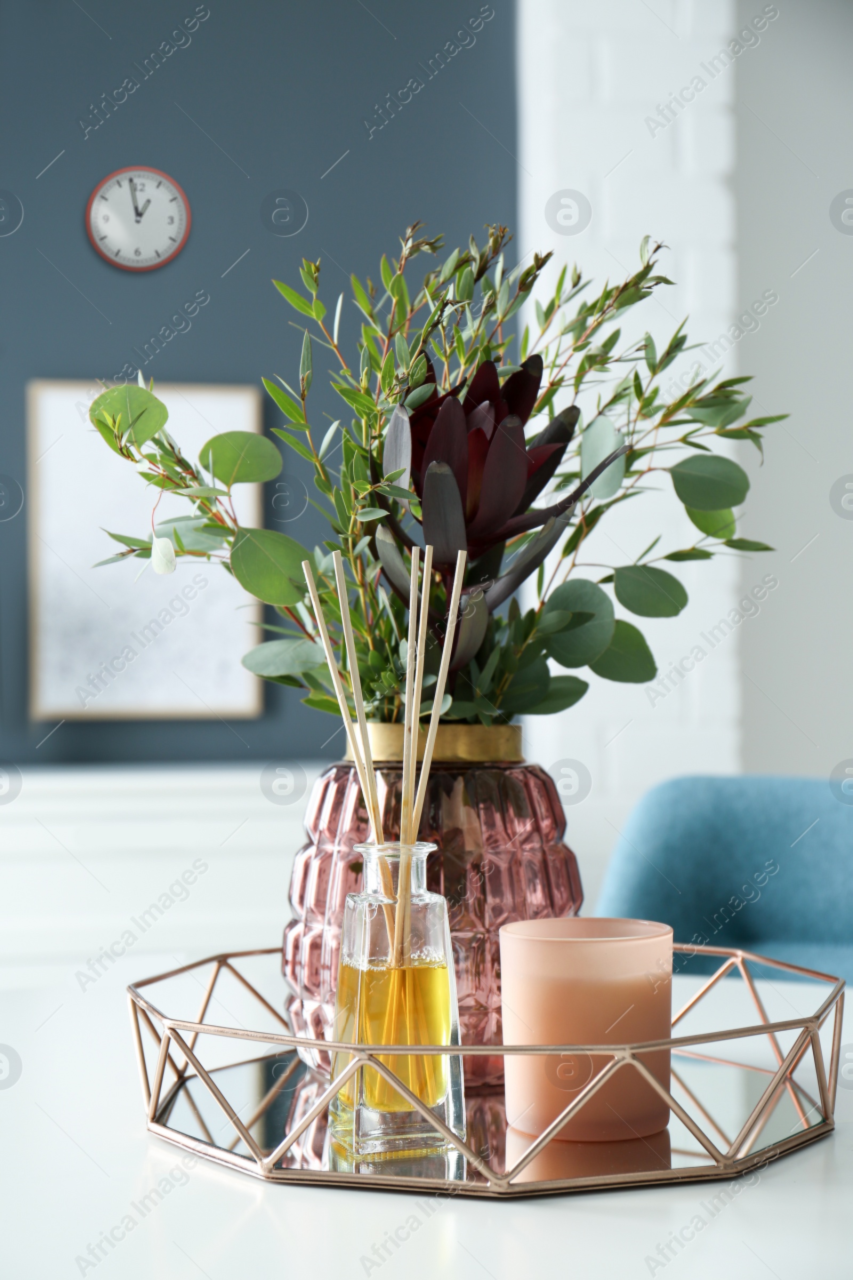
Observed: 12:58
